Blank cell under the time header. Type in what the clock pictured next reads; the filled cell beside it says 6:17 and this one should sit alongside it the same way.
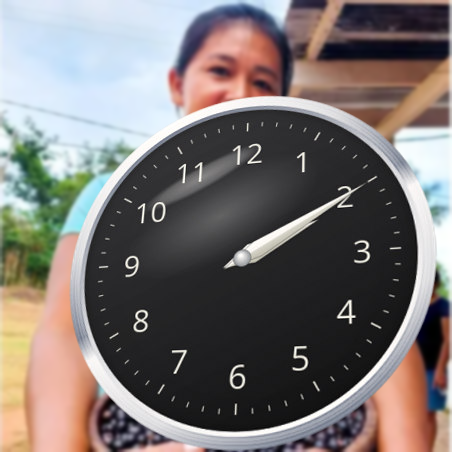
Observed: 2:10
